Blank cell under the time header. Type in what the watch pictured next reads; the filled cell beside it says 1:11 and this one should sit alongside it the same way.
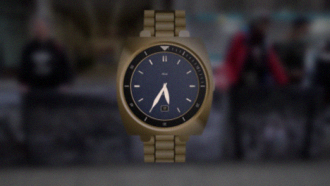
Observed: 5:35
